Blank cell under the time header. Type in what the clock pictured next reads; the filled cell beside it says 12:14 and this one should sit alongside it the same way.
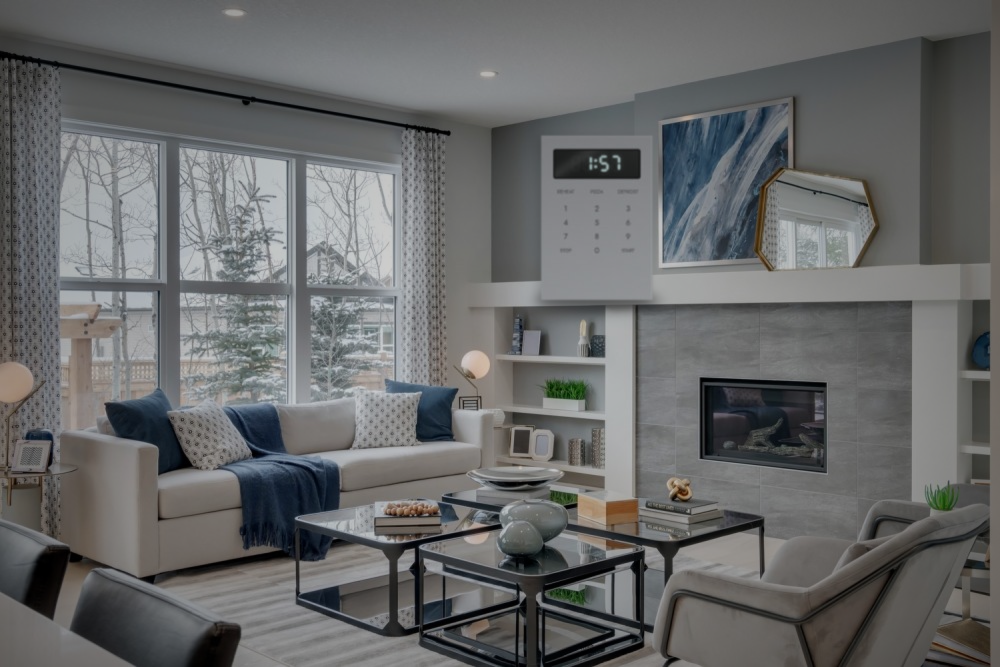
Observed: 1:57
